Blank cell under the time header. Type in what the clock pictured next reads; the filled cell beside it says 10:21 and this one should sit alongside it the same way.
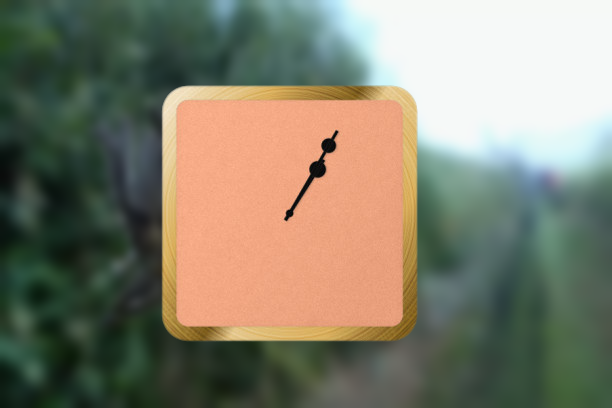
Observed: 1:05
